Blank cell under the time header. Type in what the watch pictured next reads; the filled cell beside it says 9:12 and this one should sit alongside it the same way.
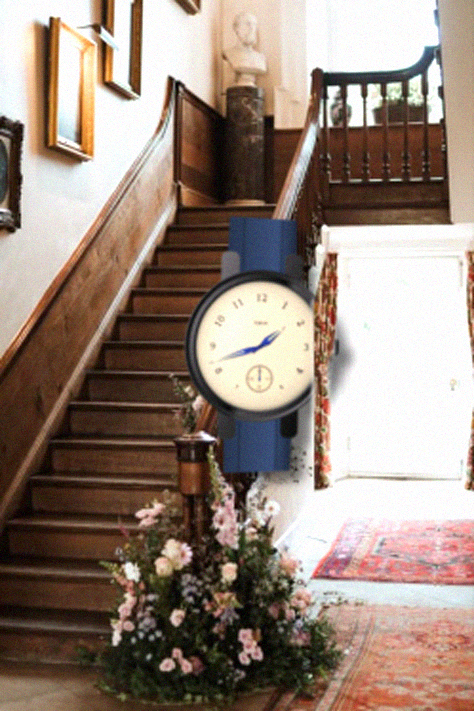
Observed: 1:42
